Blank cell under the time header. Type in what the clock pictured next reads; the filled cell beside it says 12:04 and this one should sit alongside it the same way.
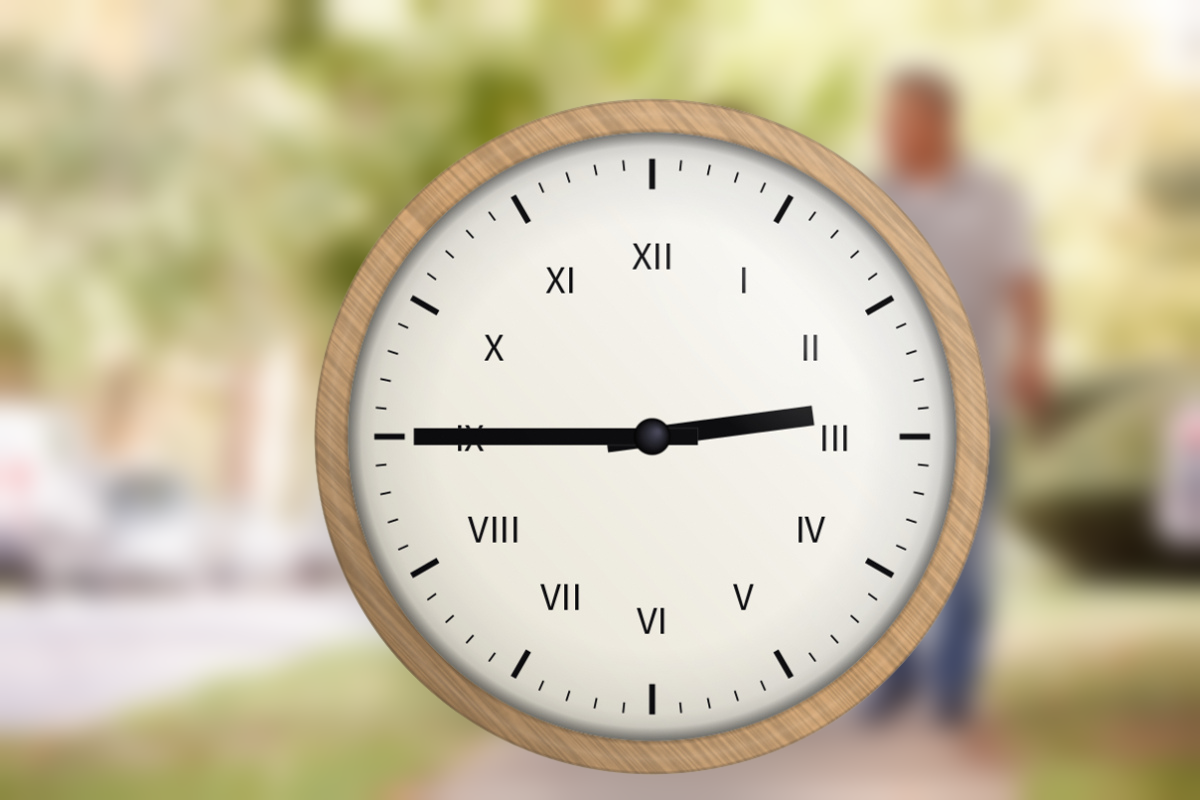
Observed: 2:45
